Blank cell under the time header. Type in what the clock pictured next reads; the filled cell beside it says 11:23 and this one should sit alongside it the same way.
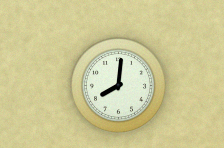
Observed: 8:01
